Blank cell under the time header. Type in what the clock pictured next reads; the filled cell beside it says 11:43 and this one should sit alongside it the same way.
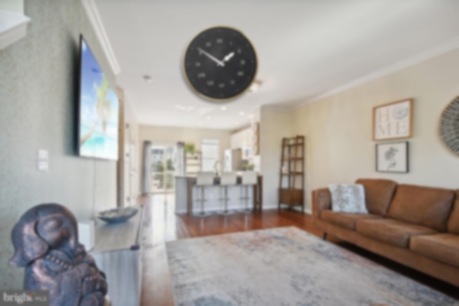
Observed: 1:51
